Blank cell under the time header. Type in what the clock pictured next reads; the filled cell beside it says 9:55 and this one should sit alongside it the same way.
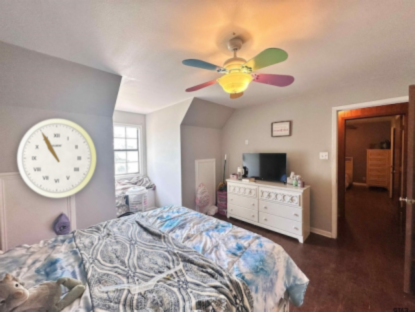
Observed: 10:55
